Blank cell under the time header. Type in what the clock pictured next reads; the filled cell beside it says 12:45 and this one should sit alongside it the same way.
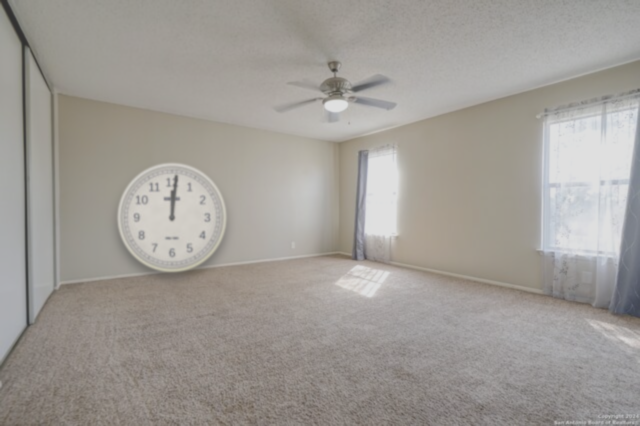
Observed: 12:01
